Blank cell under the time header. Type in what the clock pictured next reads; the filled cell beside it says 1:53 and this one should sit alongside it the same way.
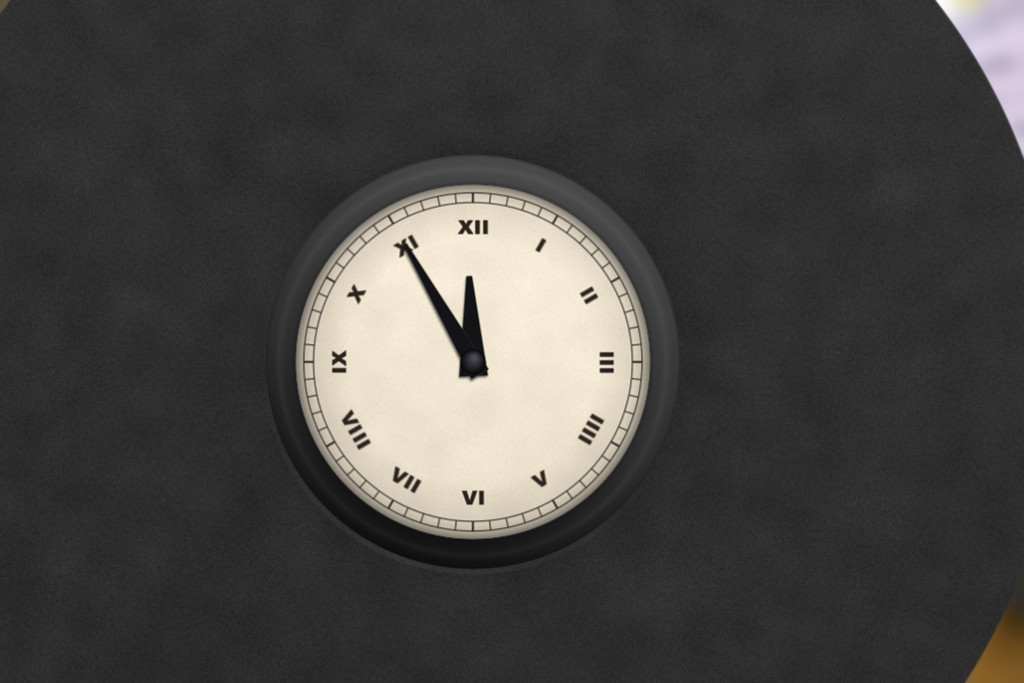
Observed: 11:55
